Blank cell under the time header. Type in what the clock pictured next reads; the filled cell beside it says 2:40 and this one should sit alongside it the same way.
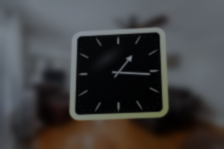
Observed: 1:16
